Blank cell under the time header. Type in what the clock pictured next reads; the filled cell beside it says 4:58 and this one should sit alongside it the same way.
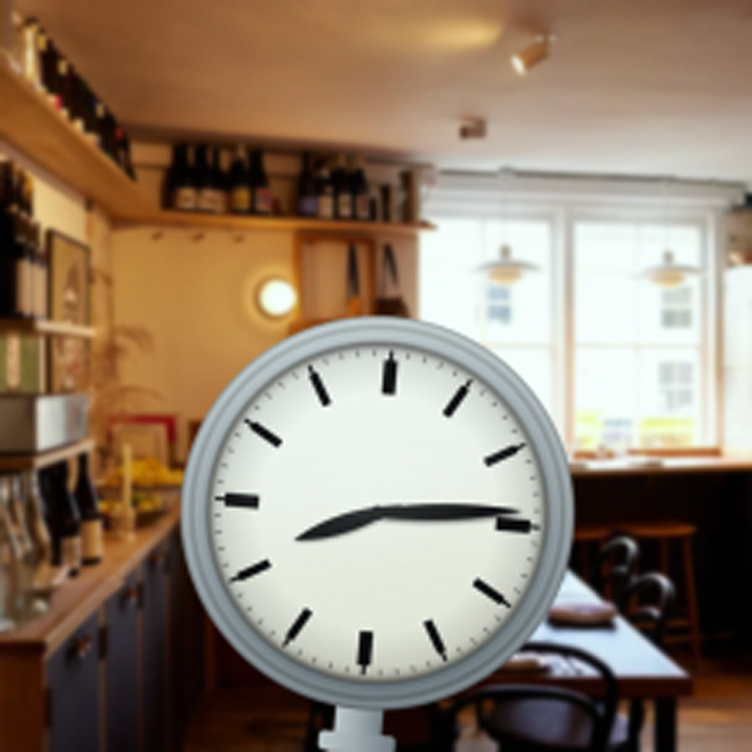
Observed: 8:14
